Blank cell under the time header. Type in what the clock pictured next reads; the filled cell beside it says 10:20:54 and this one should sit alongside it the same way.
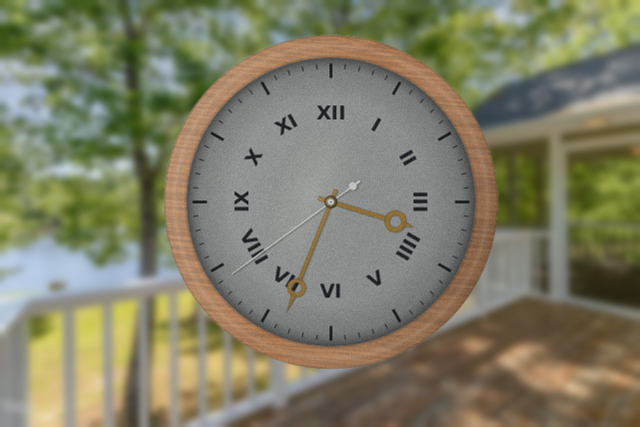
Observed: 3:33:39
